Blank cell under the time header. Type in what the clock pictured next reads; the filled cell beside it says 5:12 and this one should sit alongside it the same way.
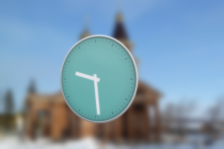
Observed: 9:29
